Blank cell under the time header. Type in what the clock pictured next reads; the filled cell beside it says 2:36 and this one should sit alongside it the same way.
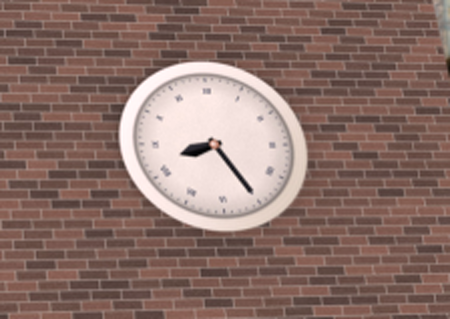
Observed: 8:25
